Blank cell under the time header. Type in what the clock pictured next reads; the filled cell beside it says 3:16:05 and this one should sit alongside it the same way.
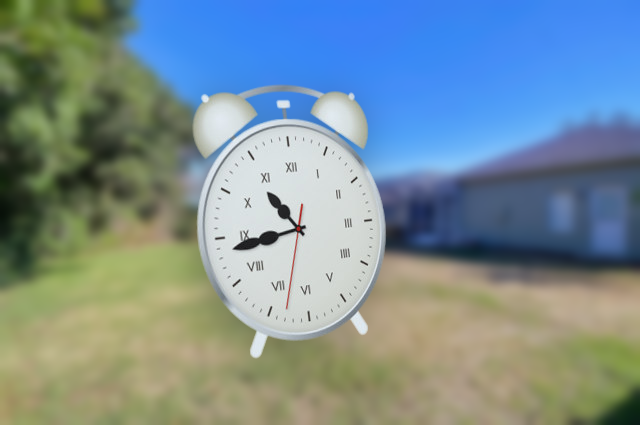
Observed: 10:43:33
